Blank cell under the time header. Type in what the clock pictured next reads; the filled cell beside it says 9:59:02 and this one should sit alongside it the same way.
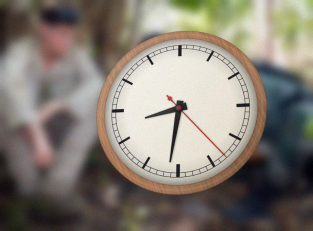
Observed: 8:31:23
